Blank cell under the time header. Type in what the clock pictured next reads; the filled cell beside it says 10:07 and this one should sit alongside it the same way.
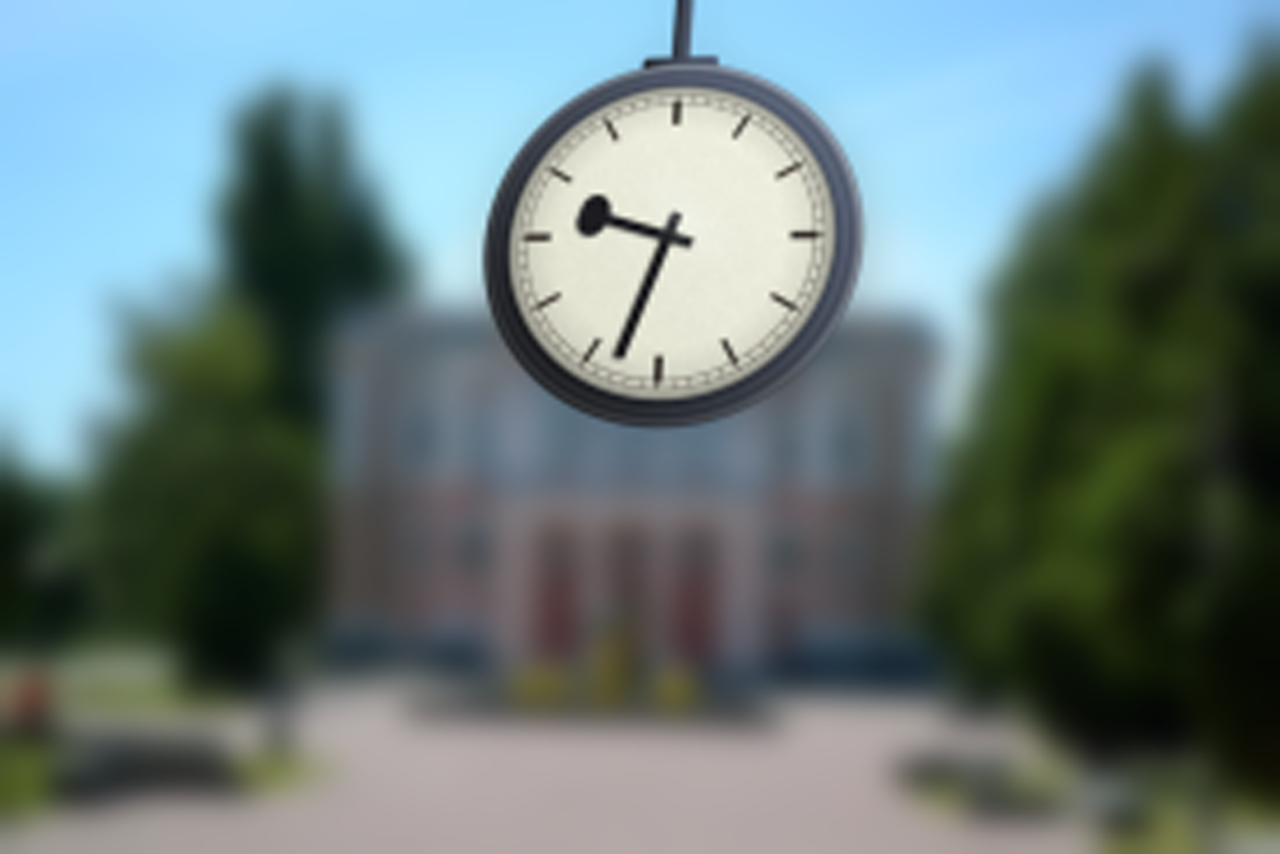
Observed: 9:33
